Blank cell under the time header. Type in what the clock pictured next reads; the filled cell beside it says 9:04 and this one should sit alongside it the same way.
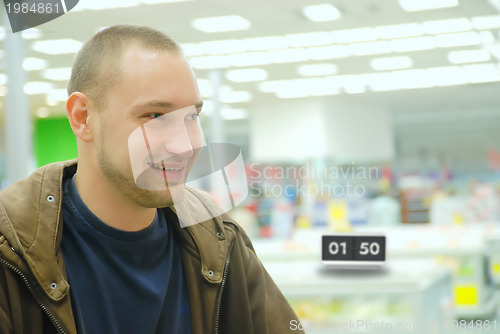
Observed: 1:50
